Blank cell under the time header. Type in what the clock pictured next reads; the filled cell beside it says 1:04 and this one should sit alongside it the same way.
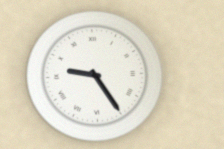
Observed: 9:25
